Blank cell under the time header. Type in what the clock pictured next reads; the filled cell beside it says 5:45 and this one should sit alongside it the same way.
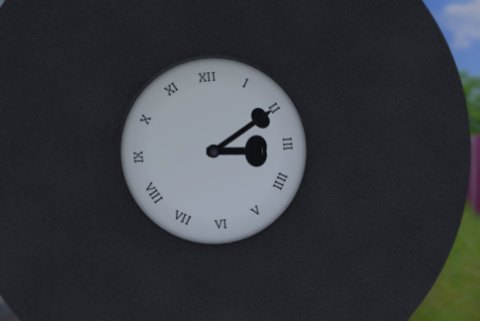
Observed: 3:10
